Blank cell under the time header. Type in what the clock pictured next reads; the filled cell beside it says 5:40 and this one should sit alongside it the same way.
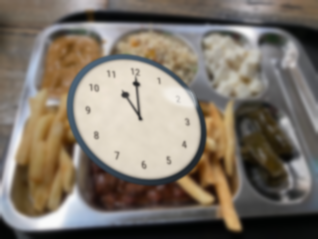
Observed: 11:00
